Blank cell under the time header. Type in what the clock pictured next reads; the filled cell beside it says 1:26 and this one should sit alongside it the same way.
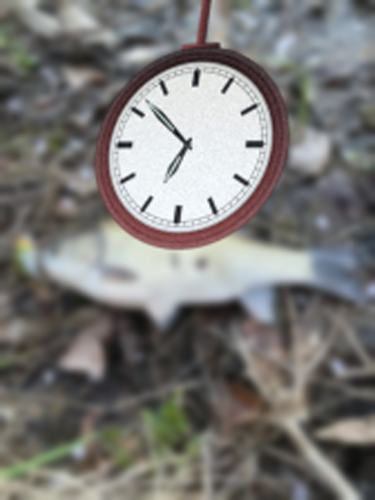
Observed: 6:52
